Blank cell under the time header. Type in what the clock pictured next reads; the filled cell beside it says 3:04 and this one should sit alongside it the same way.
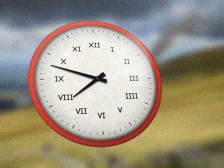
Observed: 7:48
